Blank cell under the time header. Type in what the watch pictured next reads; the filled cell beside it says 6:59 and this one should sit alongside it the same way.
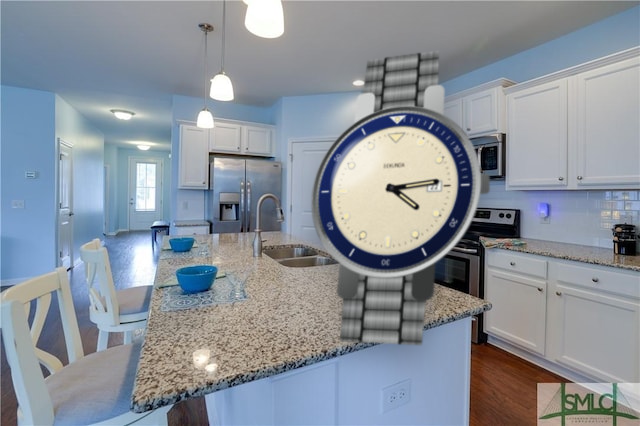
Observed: 4:14
